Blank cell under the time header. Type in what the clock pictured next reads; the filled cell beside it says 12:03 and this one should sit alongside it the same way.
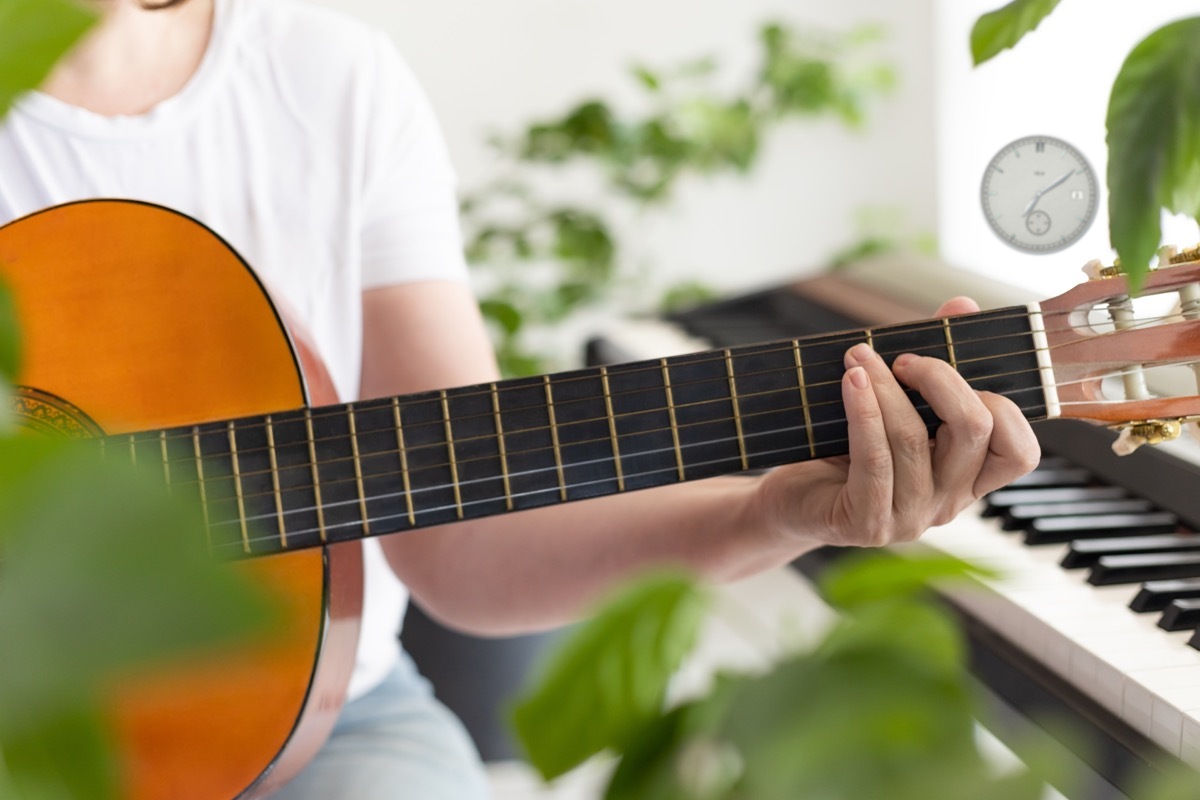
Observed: 7:09
